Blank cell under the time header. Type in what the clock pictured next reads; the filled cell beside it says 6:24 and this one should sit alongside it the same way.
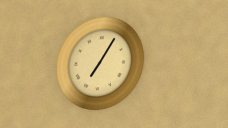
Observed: 7:05
